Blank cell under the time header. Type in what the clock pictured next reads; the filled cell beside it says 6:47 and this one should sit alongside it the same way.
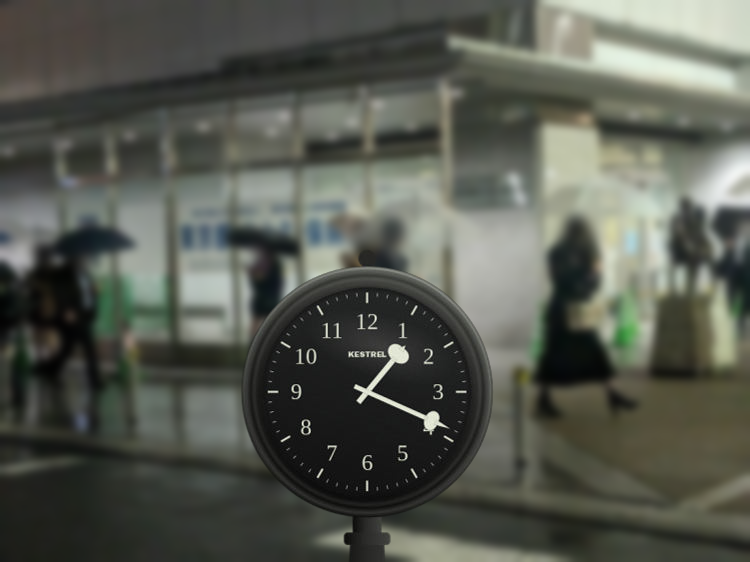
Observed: 1:19
